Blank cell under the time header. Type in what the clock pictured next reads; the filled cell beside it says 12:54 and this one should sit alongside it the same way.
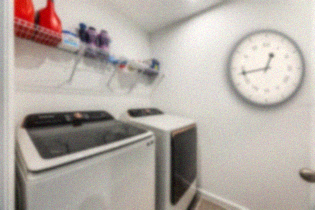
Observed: 12:43
